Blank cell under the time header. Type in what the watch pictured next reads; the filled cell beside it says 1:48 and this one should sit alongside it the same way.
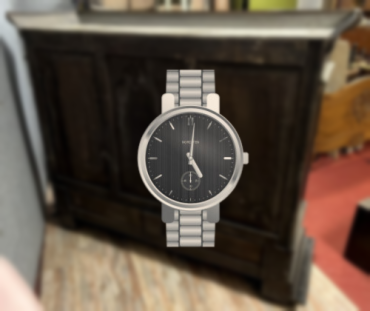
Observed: 5:01
